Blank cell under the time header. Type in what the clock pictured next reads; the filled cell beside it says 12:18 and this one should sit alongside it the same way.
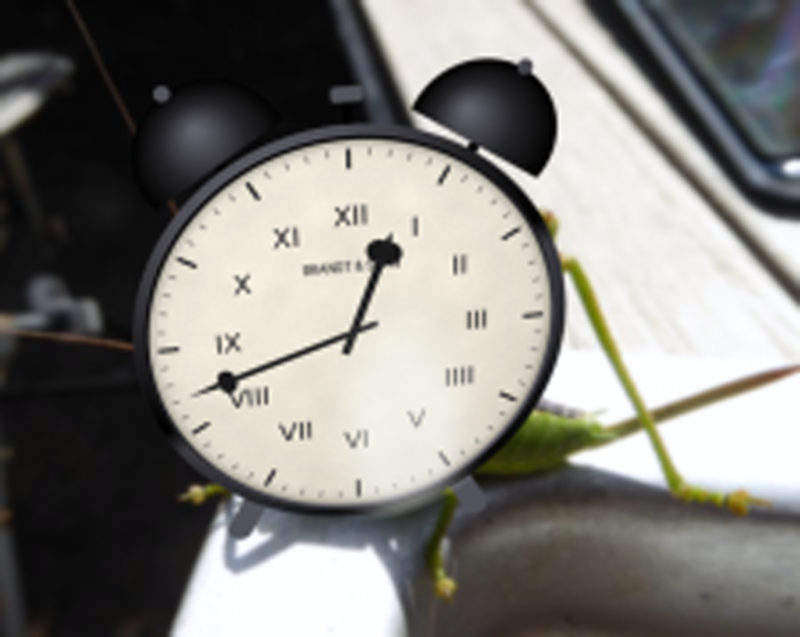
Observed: 12:42
